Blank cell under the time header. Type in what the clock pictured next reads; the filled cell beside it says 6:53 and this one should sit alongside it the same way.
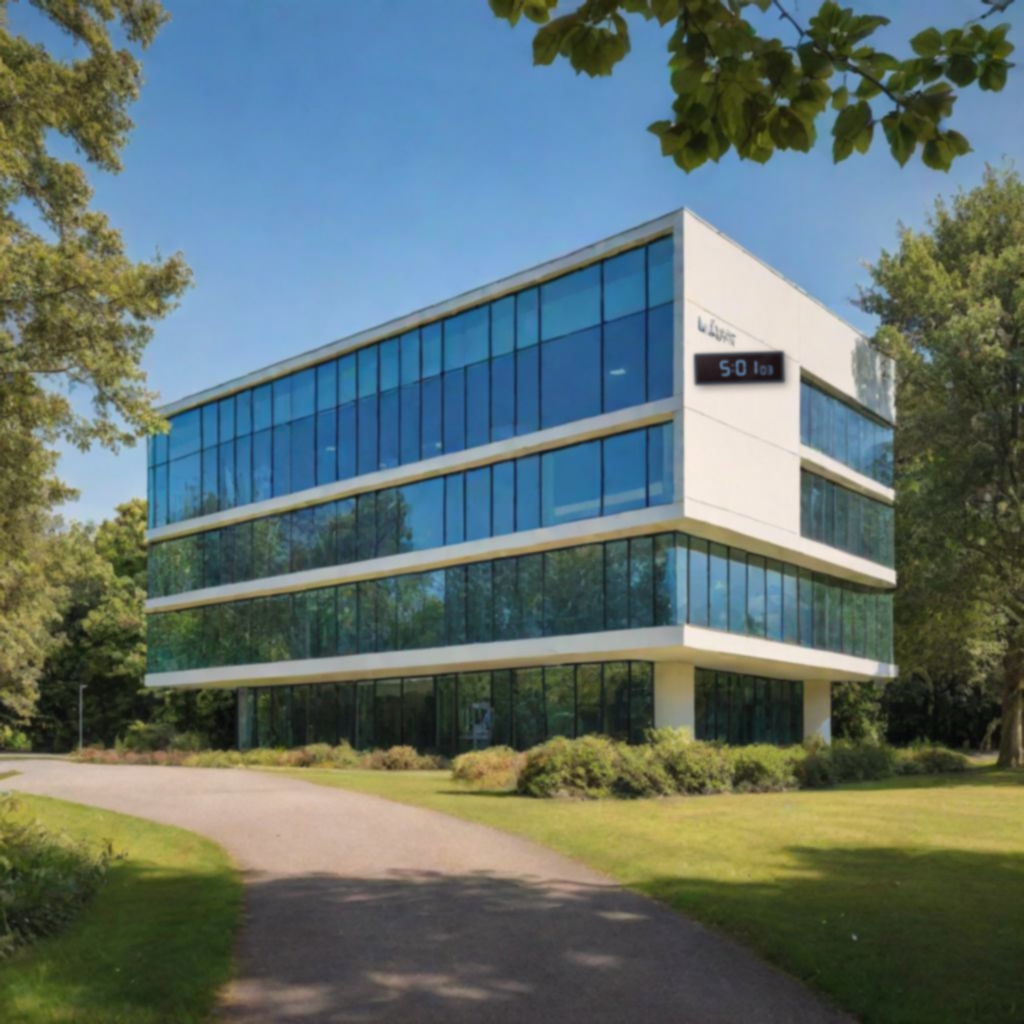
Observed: 5:01
